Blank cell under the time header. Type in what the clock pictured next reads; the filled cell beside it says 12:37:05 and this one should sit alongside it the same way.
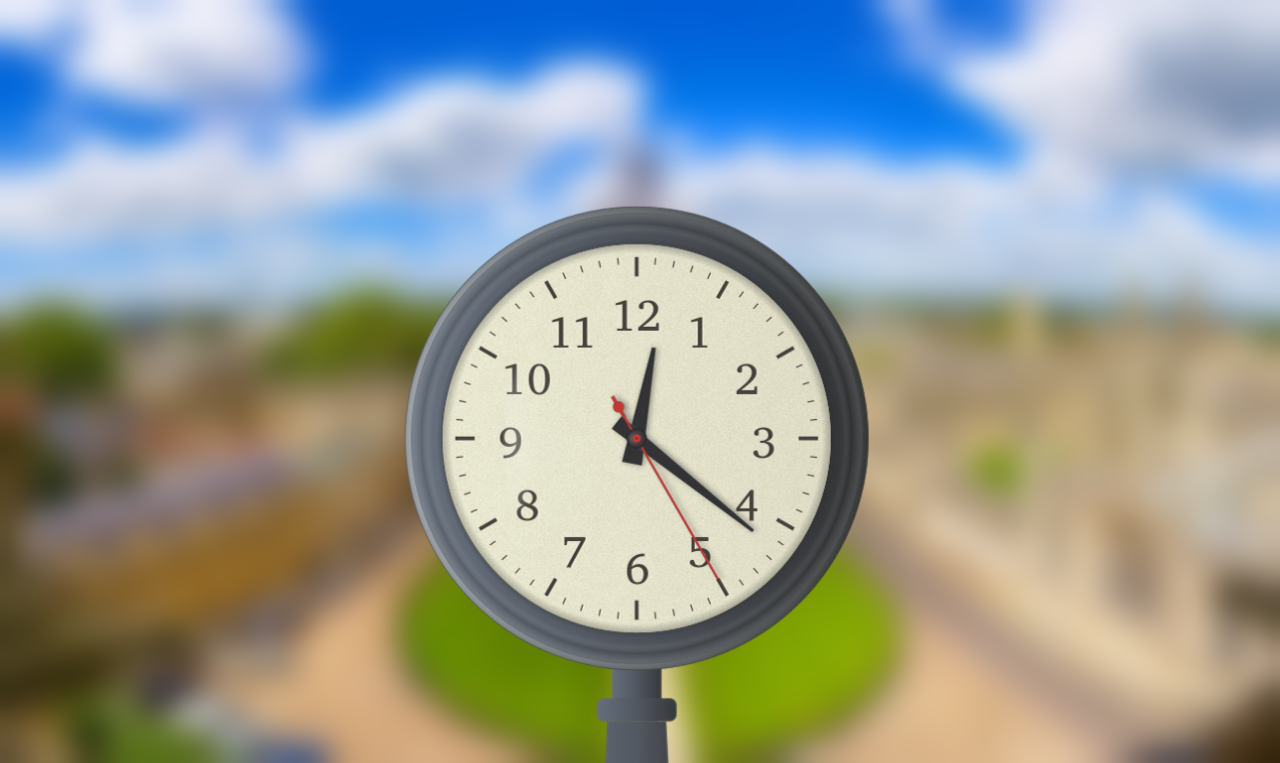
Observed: 12:21:25
